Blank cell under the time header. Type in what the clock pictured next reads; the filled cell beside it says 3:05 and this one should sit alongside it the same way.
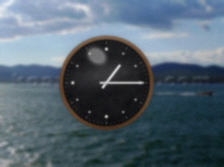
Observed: 1:15
